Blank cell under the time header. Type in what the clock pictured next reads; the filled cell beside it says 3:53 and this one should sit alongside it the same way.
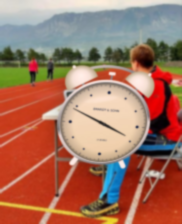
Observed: 3:49
